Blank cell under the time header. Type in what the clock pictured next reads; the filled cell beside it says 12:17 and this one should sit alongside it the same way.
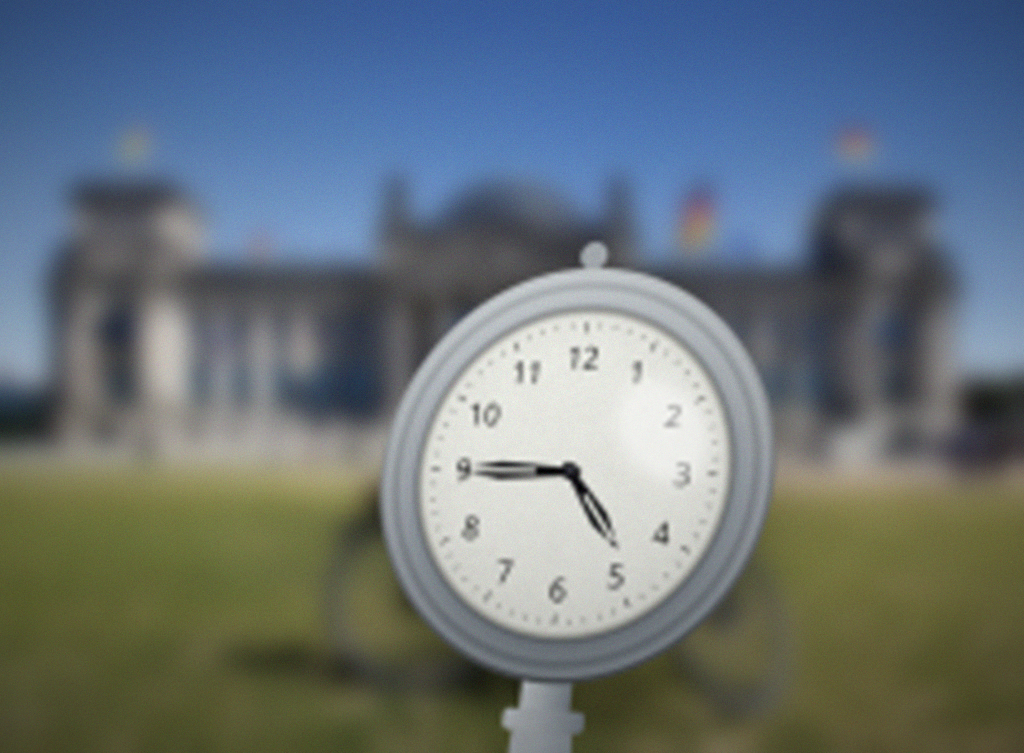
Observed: 4:45
